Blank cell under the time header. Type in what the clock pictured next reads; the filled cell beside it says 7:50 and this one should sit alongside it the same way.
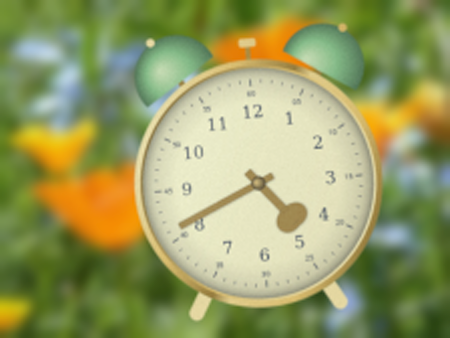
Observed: 4:41
